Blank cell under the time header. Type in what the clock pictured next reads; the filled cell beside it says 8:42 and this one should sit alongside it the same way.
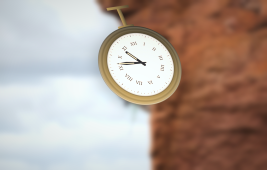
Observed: 10:47
